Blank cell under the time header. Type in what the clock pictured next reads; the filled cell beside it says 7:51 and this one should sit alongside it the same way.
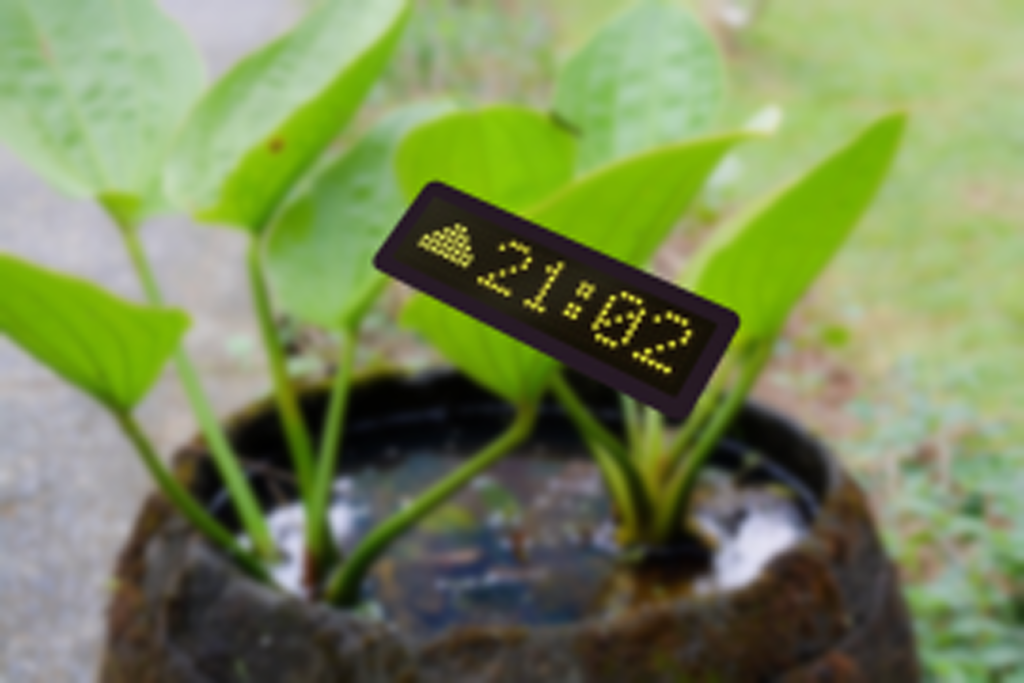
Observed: 21:02
